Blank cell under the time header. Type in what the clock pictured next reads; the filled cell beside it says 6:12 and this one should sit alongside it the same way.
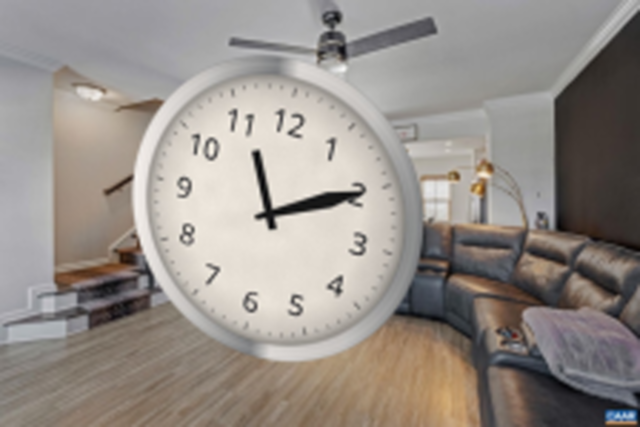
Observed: 11:10
